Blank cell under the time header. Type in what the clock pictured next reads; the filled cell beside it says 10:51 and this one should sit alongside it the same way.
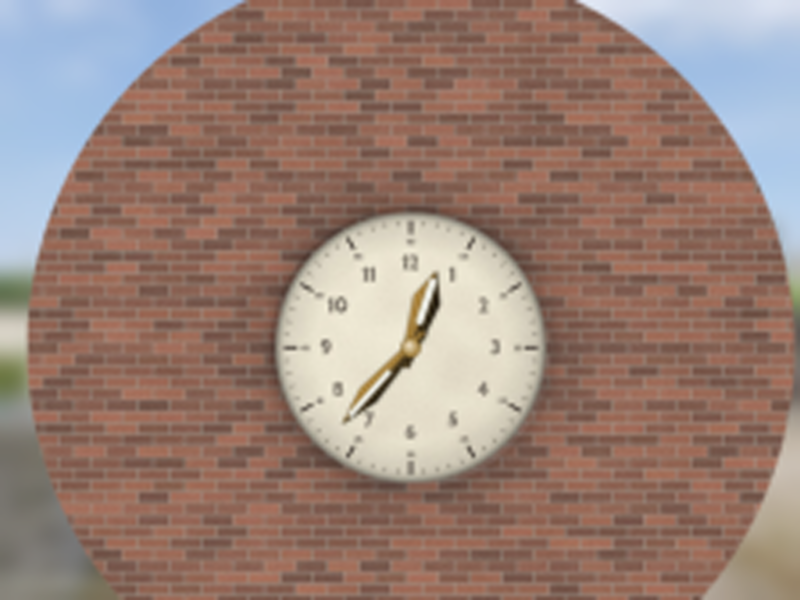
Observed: 12:37
